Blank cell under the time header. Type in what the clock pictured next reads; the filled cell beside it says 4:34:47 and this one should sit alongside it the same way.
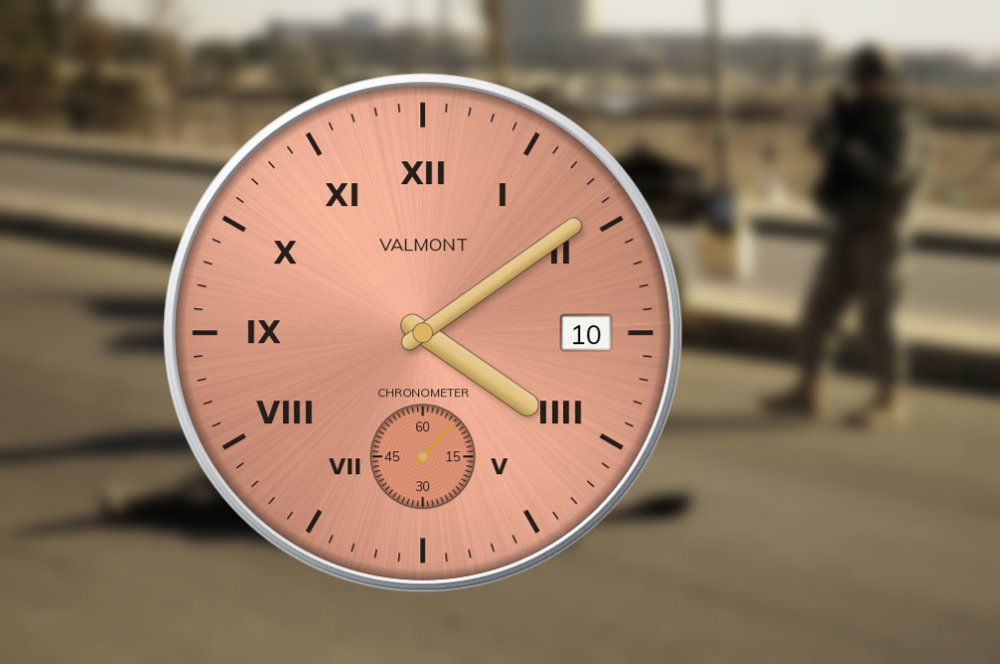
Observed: 4:09:07
